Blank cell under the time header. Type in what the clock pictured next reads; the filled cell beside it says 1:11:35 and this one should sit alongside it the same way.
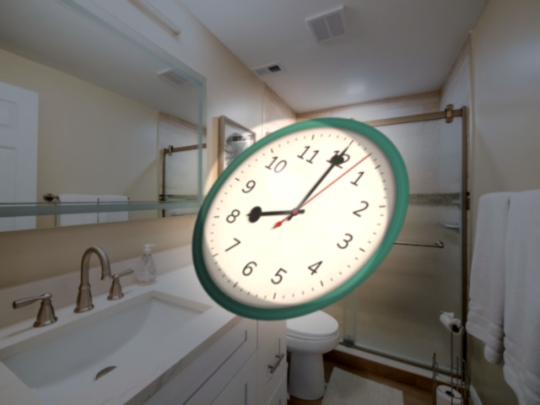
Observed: 8:00:03
